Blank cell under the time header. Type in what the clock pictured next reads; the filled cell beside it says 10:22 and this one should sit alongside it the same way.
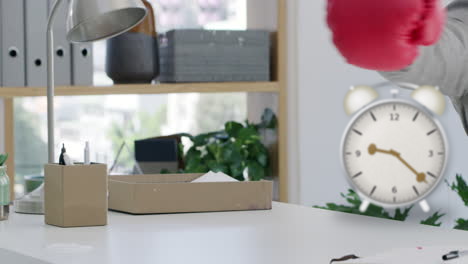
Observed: 9:22
